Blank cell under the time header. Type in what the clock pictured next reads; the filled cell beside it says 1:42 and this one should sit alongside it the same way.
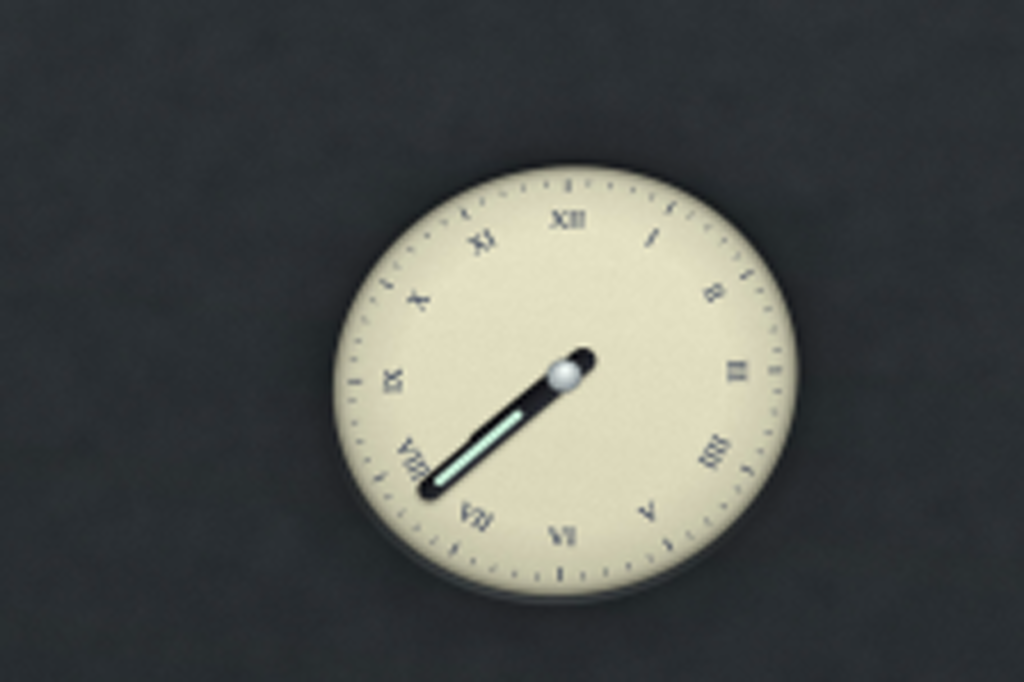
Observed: 7:38
